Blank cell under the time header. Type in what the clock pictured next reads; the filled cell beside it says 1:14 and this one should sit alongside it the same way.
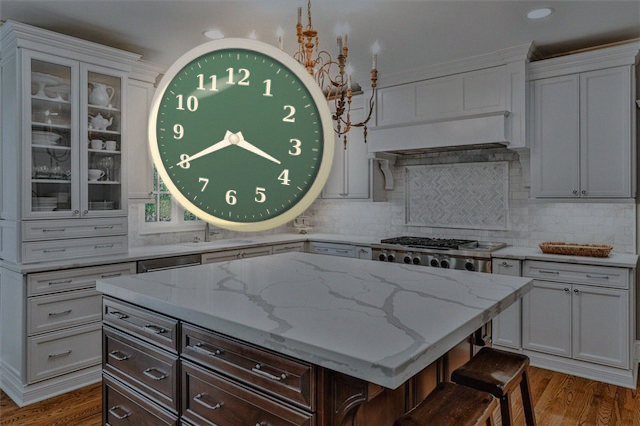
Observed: 3:40
